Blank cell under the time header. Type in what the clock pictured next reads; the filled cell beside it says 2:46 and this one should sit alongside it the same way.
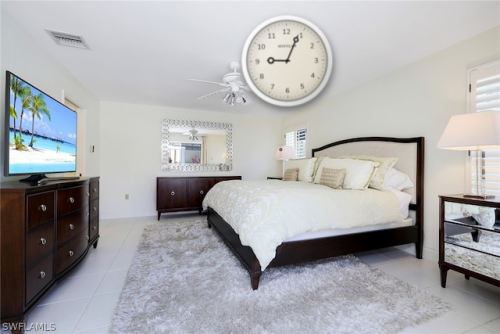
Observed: 9:04
